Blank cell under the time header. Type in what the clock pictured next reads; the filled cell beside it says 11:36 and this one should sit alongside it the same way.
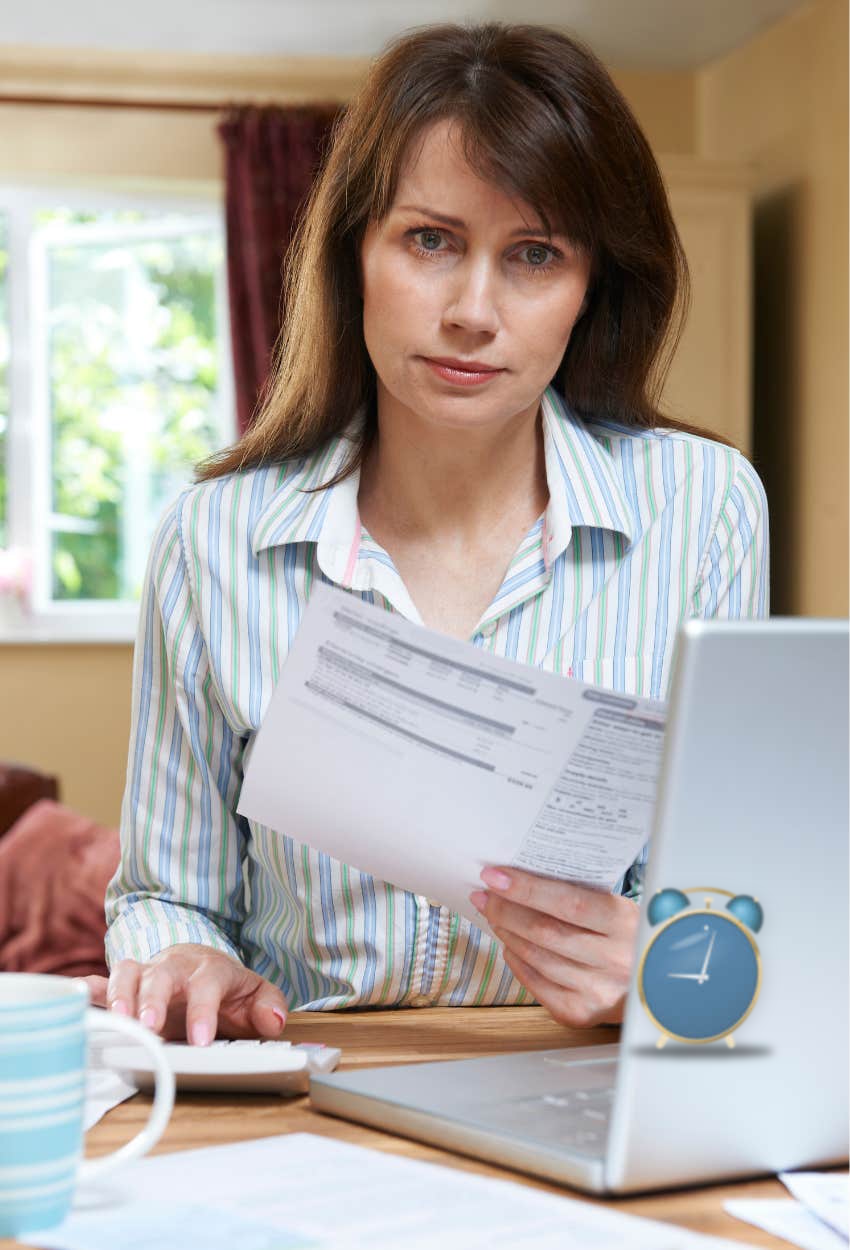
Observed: 9:02
